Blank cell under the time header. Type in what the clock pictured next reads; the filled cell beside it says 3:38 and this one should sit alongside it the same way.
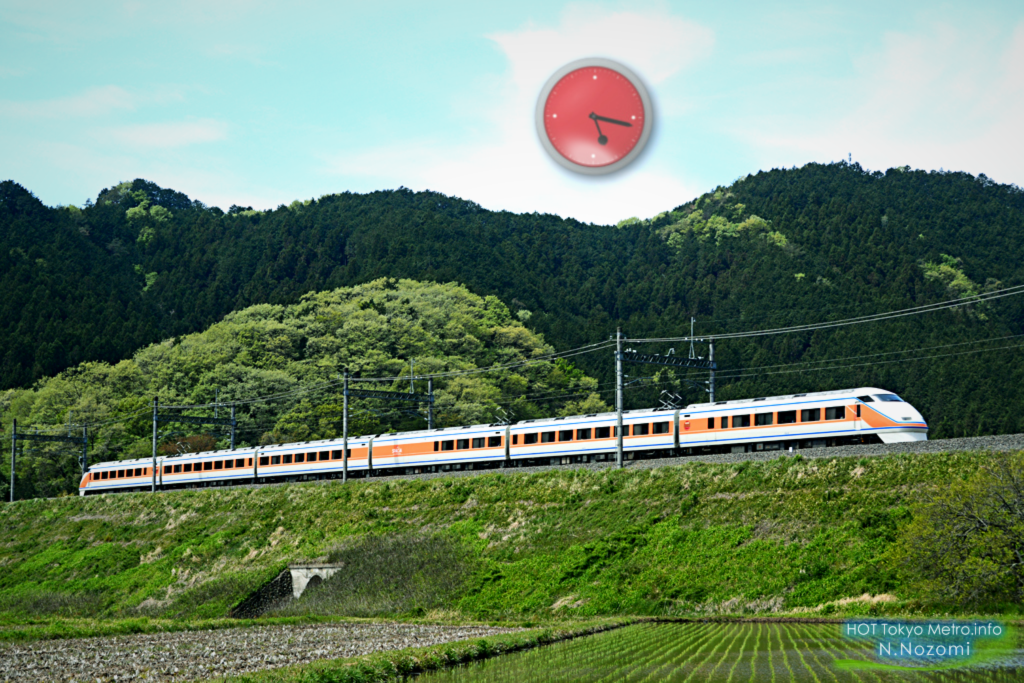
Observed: 5:17
